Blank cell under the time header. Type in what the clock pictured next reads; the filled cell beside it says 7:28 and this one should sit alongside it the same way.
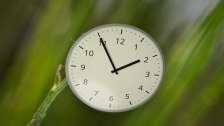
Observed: 1:55
